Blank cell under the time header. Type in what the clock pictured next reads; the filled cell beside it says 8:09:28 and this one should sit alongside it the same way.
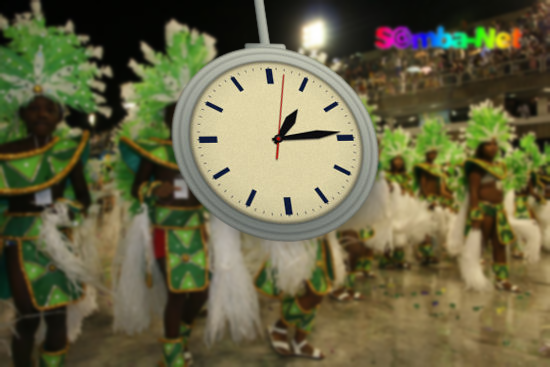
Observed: 1:14:02
